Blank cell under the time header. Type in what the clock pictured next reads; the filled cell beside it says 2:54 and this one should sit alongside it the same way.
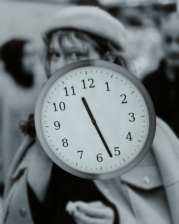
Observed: 11:27
